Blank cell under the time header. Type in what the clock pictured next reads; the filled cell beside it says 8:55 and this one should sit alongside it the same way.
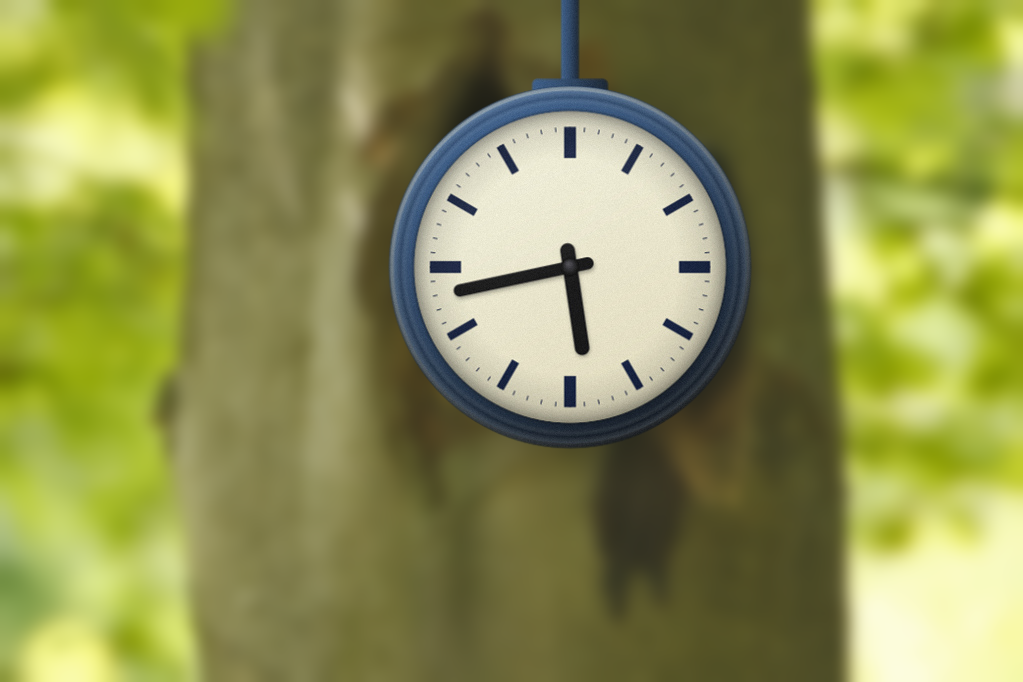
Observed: 5:43
